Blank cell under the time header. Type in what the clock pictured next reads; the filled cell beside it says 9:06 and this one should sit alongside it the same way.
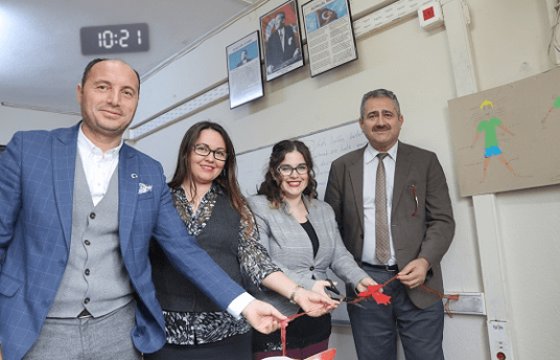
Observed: 10:21
